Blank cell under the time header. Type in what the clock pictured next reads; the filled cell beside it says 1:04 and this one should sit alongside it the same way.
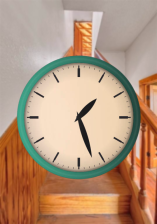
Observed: 1:27
